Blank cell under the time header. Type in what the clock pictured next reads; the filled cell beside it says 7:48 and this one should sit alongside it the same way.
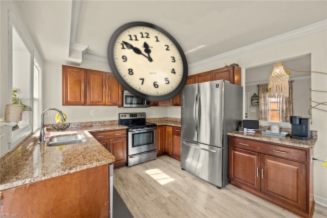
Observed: 11:51
